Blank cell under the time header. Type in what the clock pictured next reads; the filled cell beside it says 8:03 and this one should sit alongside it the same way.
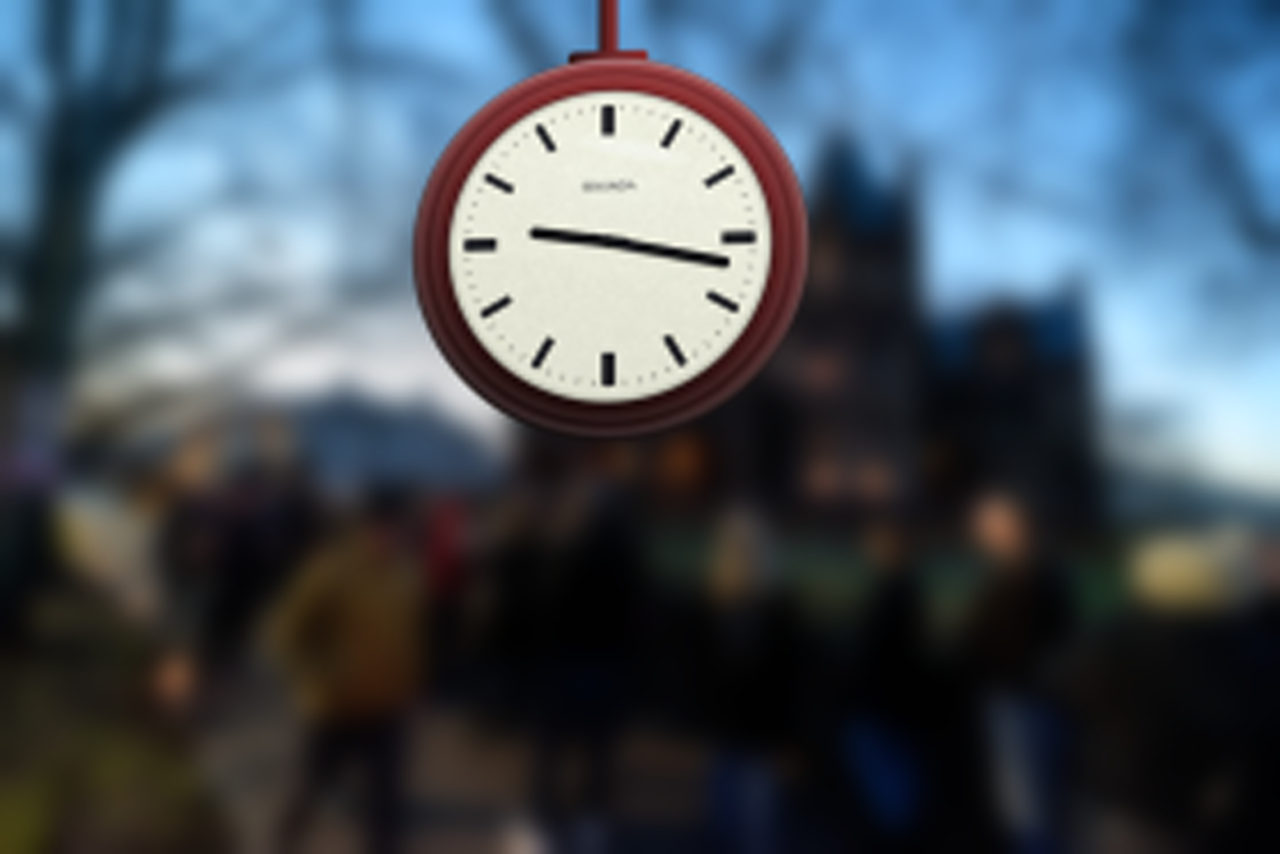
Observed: 9:17
